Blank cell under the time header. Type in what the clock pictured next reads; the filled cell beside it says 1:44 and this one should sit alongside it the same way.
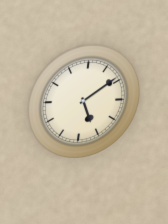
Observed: 5:09
